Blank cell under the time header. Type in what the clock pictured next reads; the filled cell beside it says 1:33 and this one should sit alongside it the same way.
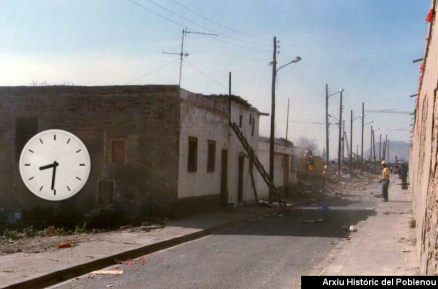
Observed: 8:31
